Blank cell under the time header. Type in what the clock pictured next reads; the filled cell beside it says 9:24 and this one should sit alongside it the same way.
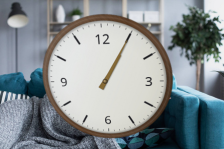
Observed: 1:05
